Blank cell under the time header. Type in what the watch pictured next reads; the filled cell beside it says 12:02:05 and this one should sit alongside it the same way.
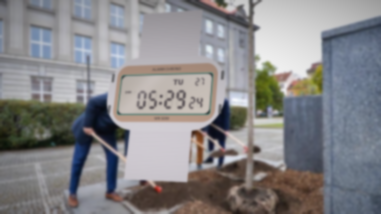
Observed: 5:29:24
